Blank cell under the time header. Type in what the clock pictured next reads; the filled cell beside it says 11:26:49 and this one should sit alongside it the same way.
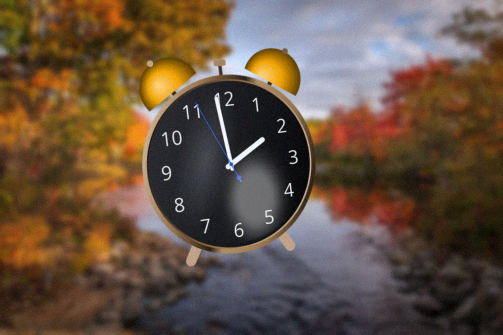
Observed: 1:58:56
